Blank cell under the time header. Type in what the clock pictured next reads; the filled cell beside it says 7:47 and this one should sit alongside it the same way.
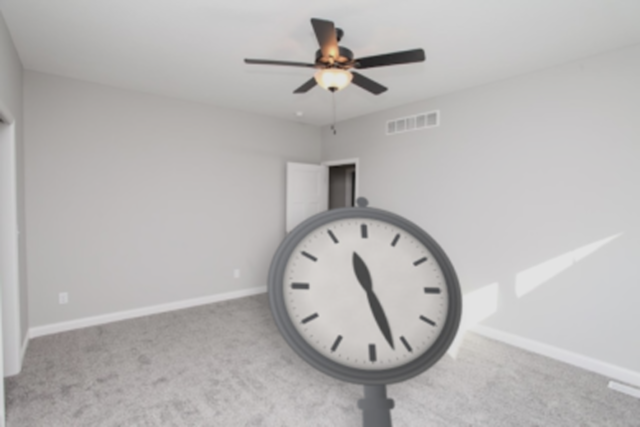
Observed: 11:27
